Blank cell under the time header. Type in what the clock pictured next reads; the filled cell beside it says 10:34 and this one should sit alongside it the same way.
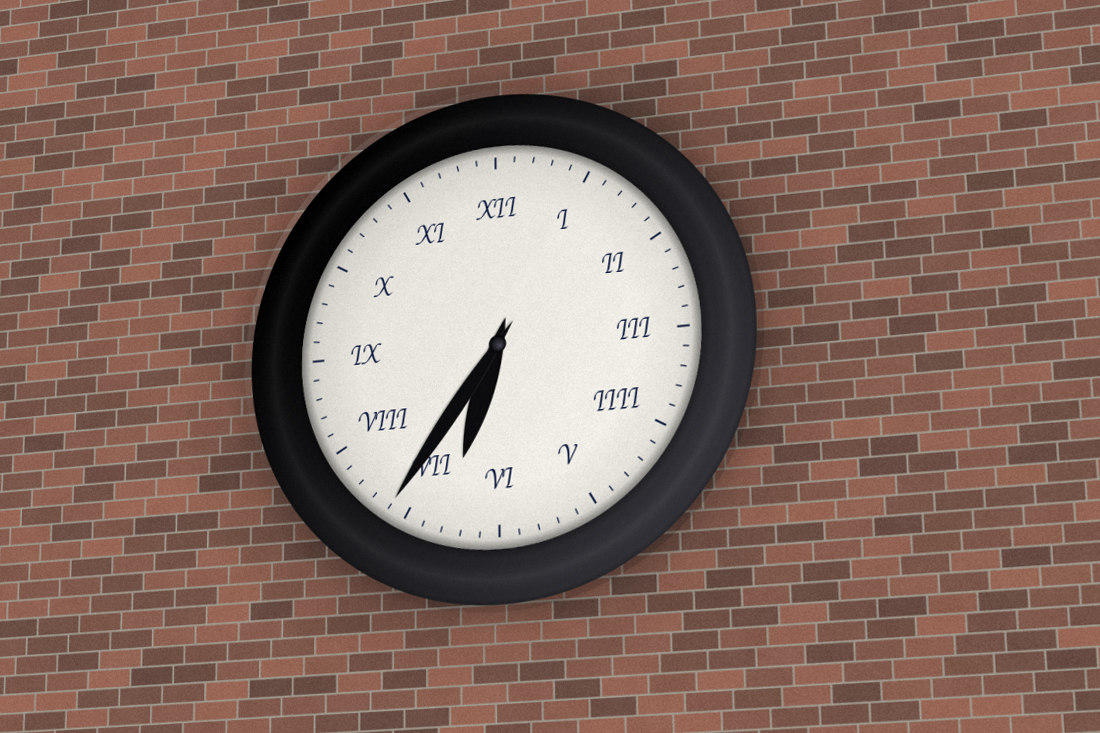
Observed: 6:36
